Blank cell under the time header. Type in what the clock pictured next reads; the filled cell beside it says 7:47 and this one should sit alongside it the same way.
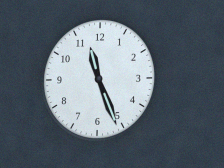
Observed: 11:26
